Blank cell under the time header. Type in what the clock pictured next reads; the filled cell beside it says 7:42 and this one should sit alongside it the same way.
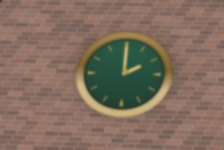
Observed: 2:00
